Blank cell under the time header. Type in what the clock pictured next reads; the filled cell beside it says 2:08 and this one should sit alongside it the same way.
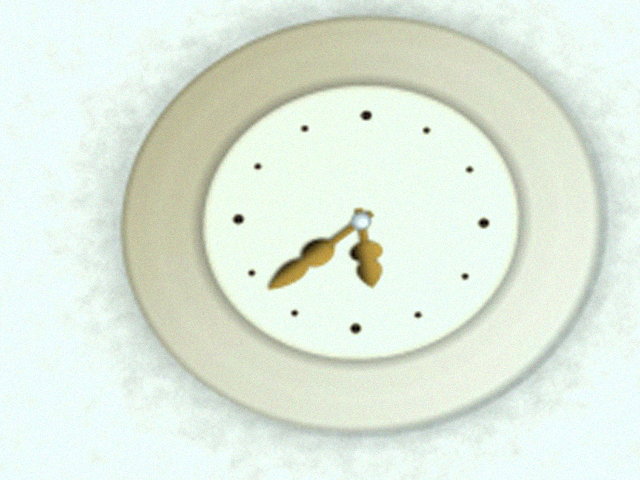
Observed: 5:38
